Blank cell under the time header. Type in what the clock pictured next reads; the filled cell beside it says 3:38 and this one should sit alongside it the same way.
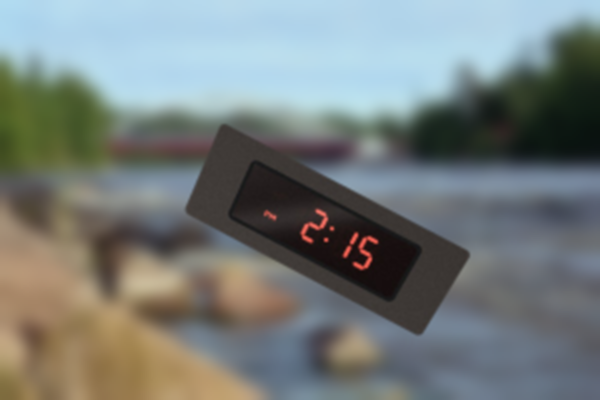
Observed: 2:15
